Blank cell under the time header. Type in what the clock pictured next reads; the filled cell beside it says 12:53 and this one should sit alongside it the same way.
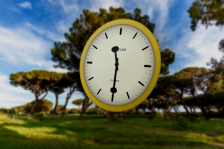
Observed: 11:30
